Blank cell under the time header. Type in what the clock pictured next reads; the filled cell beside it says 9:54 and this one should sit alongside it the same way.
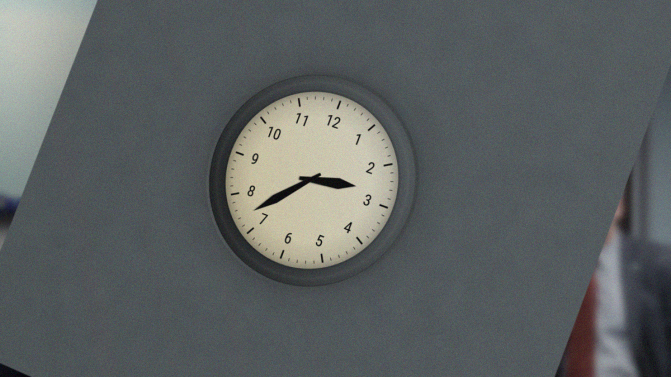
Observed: 2:37
